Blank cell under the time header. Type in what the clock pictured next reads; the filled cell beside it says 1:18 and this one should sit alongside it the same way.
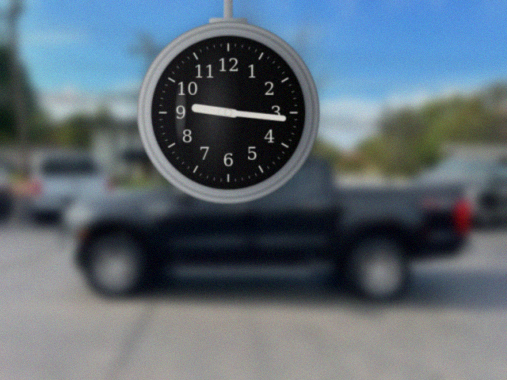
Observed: 9:16
